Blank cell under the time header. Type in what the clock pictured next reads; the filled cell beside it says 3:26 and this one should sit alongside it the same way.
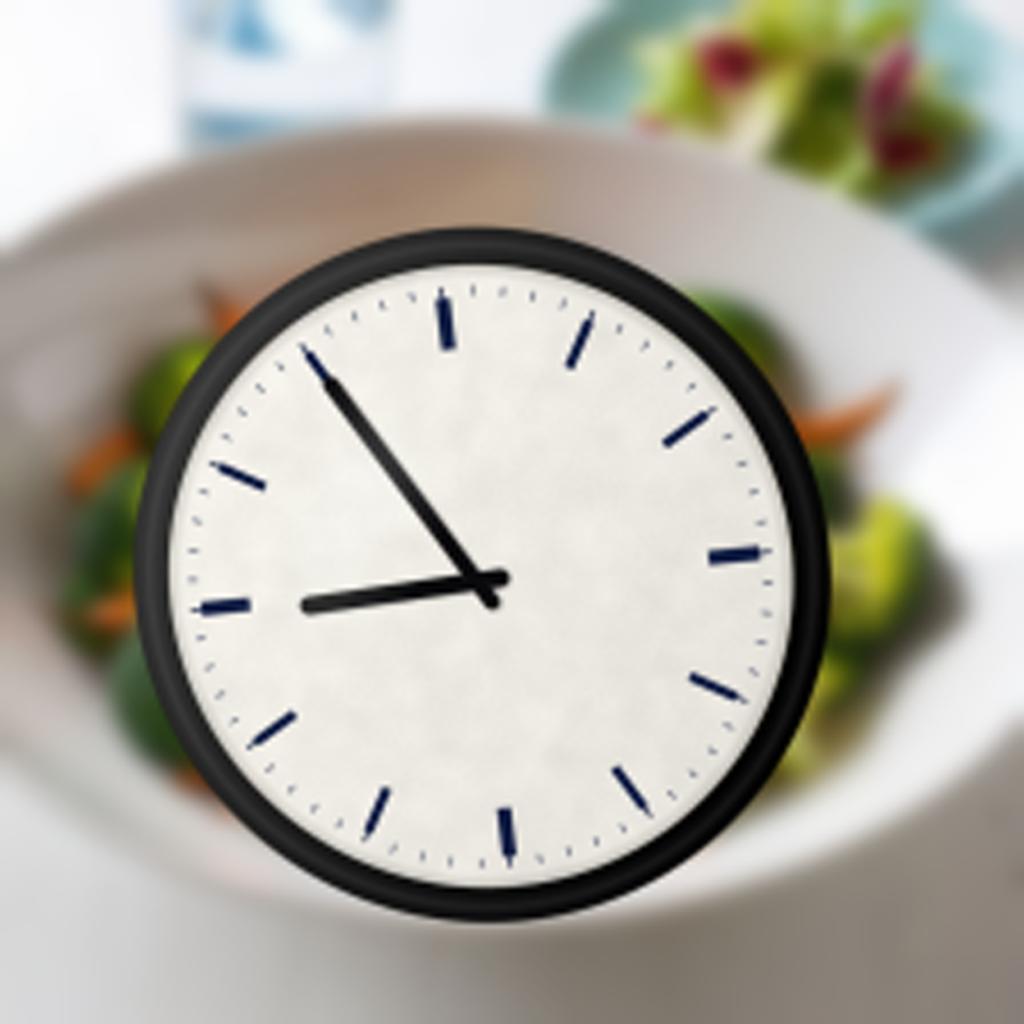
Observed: 8:55
